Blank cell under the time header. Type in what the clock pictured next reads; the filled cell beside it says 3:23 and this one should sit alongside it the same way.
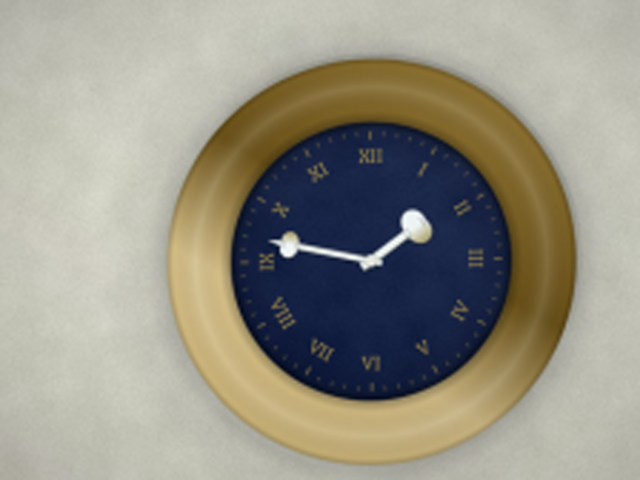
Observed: 1:47
